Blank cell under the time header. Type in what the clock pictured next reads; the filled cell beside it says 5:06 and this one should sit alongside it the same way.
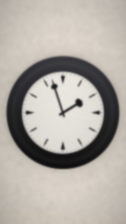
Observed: 1:57
